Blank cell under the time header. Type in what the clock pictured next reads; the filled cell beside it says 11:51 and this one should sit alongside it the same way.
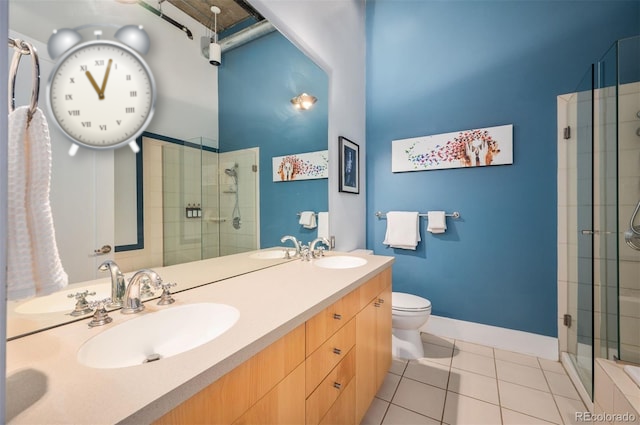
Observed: 11:03
